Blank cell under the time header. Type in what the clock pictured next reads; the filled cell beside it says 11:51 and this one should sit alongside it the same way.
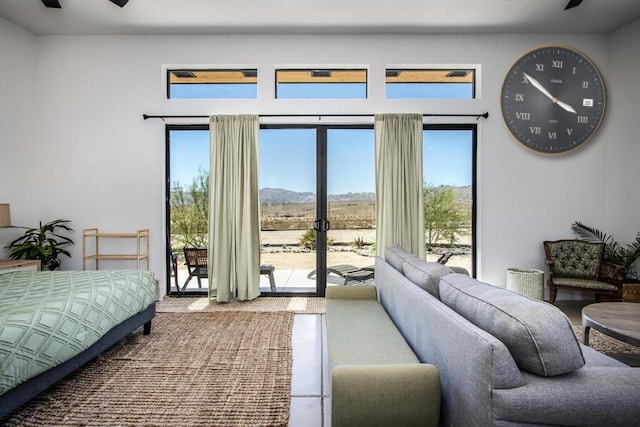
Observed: 3:51
